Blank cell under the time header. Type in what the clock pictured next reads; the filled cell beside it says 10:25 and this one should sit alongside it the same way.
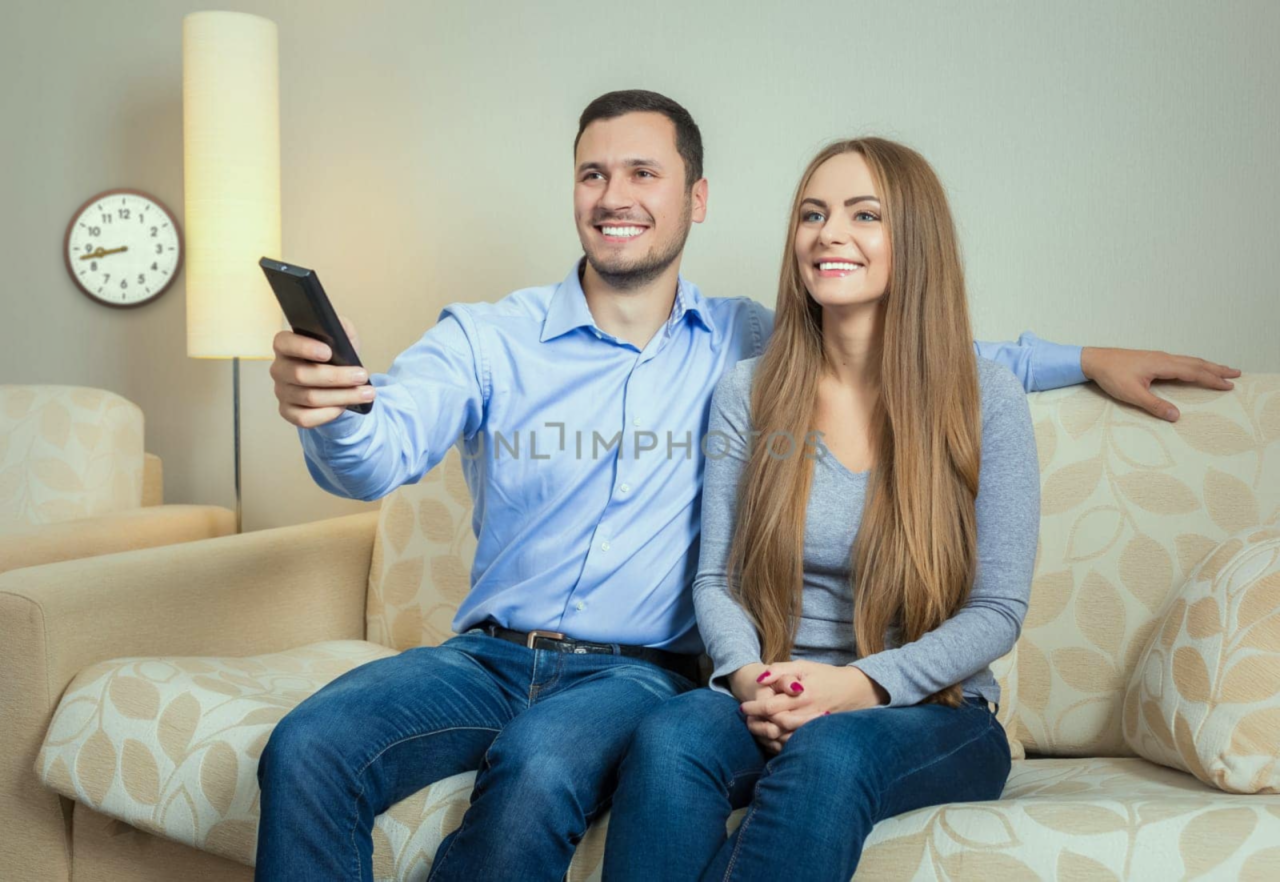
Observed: 8:43
